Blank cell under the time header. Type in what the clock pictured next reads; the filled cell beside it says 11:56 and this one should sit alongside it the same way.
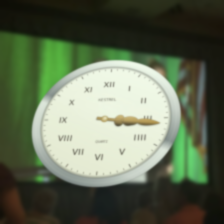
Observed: 3:16
